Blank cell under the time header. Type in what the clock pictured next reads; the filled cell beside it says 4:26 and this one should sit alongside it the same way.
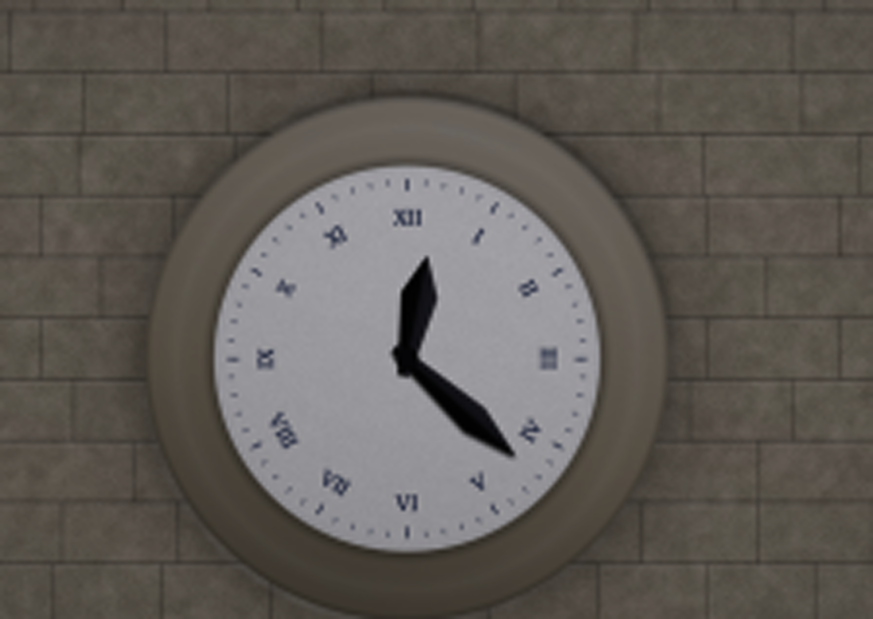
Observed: 12:22
